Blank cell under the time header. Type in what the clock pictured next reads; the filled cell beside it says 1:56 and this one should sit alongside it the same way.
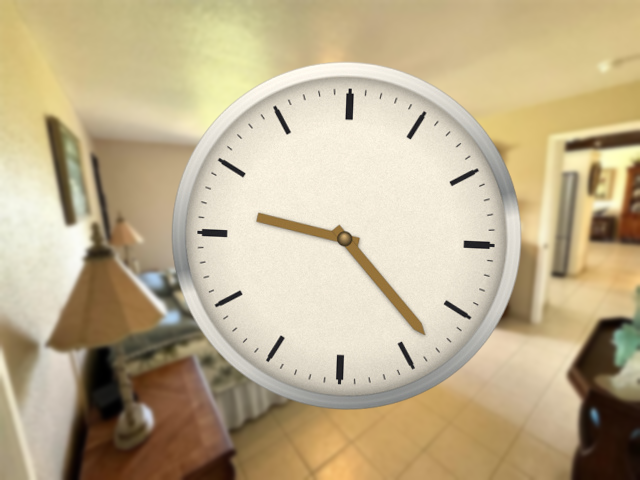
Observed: 9:23
